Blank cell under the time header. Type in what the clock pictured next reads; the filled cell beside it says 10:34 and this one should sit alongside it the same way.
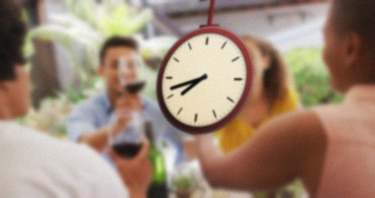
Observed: 7:42
